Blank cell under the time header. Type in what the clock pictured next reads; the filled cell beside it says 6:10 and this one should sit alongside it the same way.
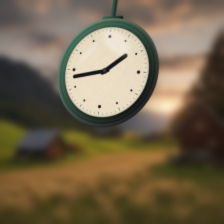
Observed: 1:43
